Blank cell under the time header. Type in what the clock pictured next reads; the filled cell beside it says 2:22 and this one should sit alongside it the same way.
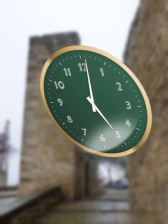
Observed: 5:01
